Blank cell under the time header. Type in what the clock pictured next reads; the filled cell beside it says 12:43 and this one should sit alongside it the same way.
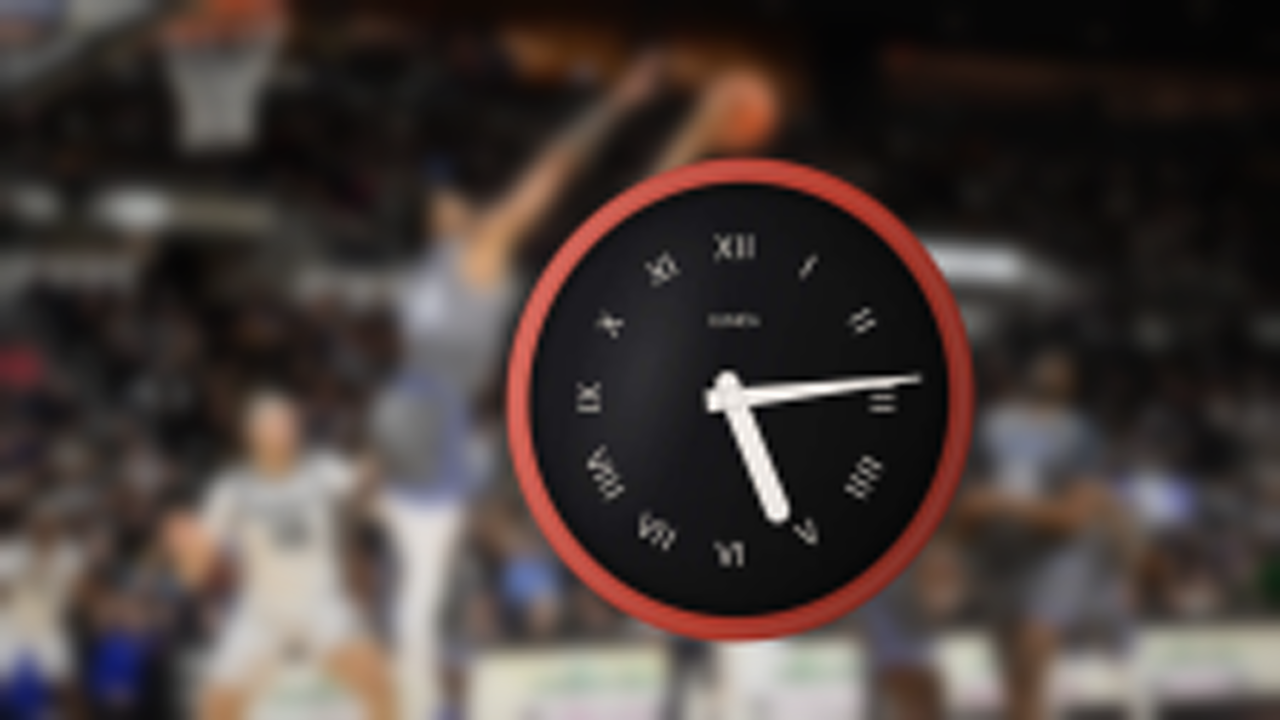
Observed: 5:14
